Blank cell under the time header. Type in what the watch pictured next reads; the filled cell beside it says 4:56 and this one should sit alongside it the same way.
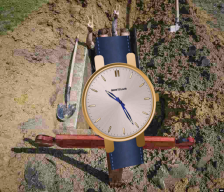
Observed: 10:26
